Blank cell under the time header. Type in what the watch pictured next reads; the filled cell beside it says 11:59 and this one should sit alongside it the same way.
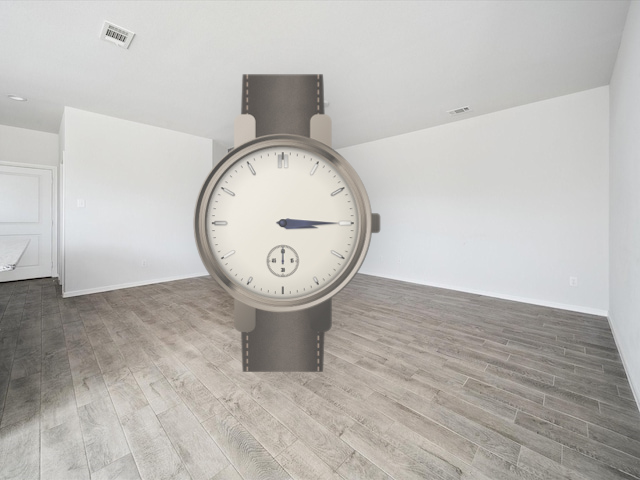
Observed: 3:15
